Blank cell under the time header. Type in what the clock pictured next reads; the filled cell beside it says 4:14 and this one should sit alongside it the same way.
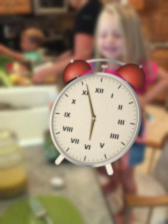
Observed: 5:56
